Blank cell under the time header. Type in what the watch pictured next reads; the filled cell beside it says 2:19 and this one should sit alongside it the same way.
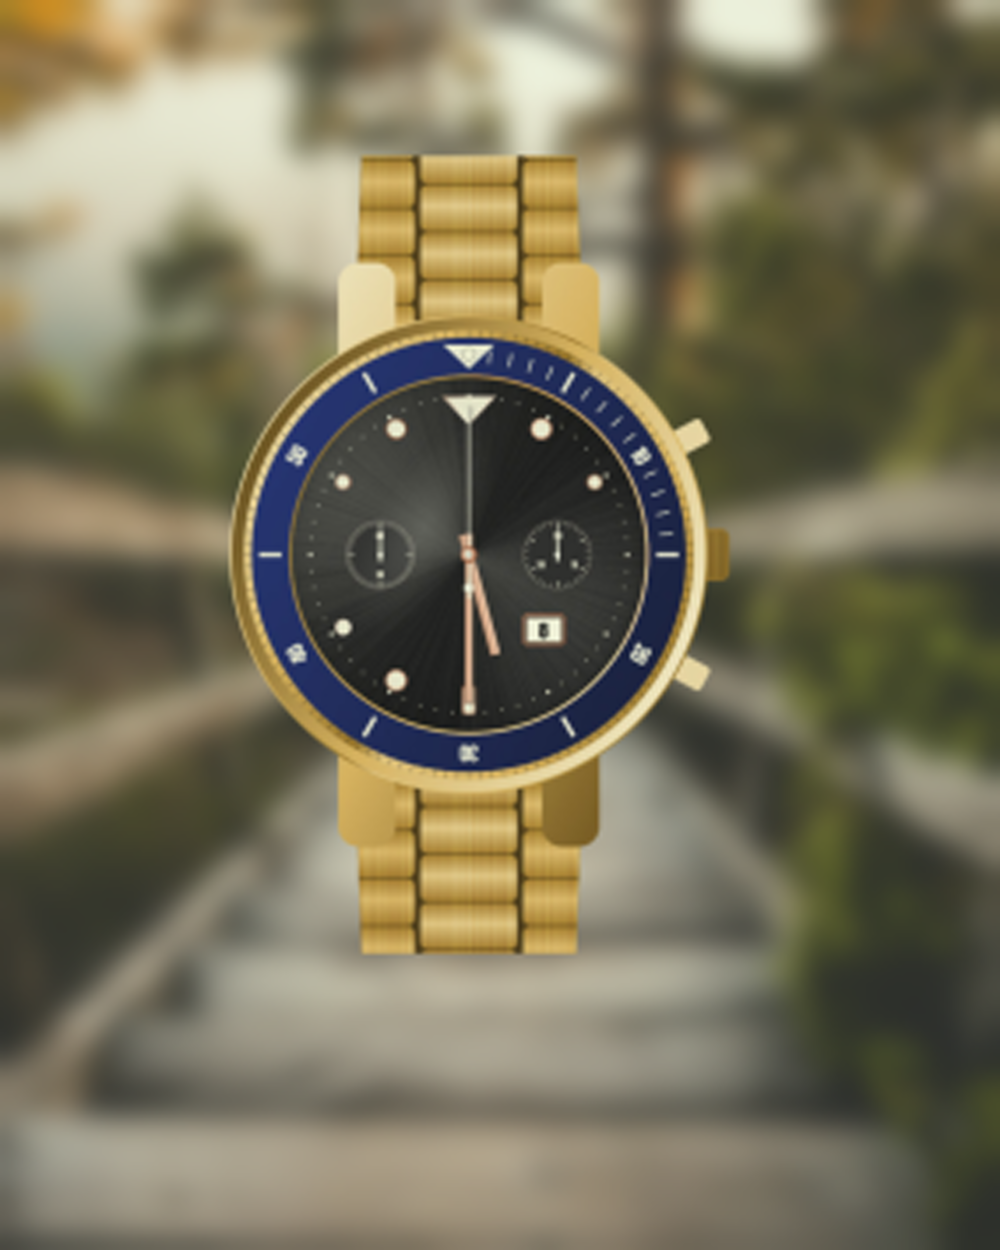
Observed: 5:30
